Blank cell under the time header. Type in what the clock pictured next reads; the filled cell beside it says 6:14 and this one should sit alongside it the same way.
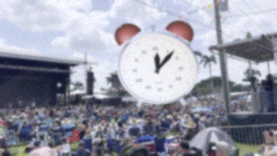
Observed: 12:07
